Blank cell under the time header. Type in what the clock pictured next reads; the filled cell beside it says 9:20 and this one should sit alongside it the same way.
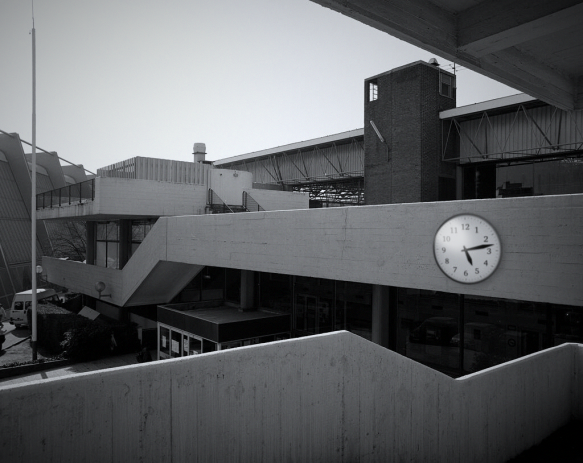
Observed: 5:13
